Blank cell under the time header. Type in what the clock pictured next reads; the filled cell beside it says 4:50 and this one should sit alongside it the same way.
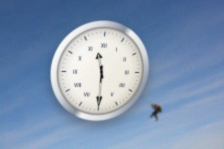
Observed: 11:30
